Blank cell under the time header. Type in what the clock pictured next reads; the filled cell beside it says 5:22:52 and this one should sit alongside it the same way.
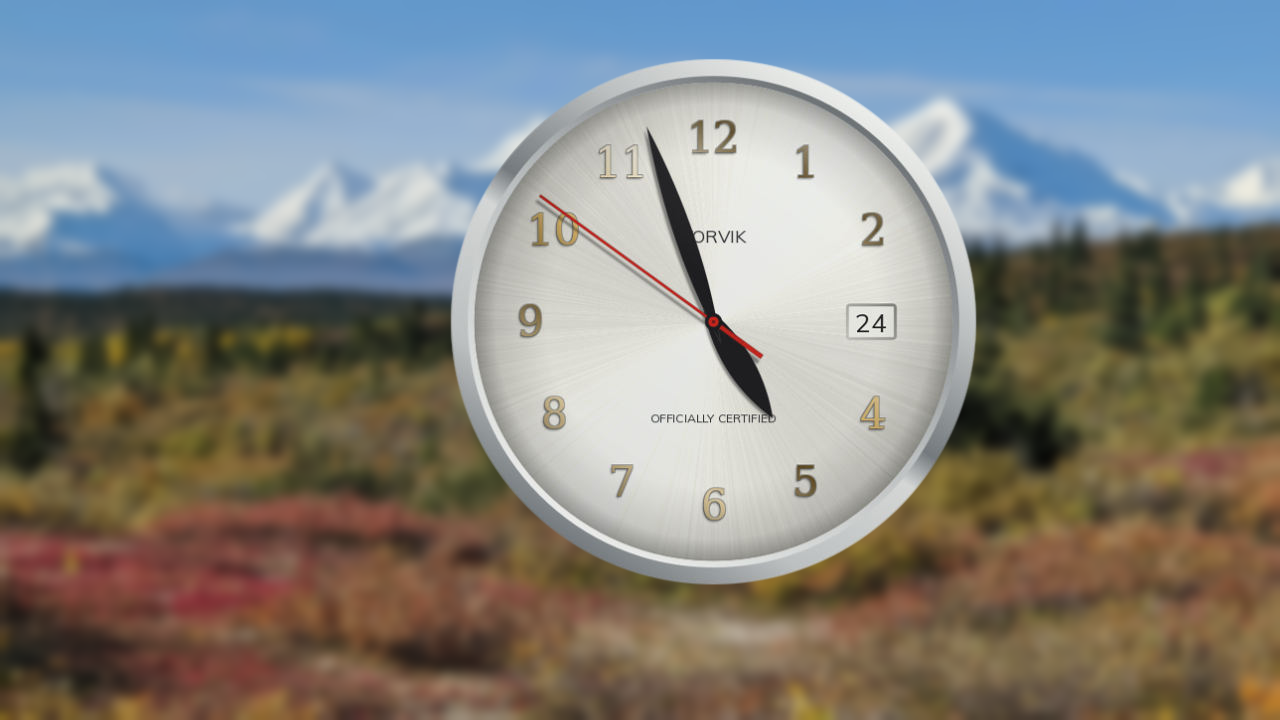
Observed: 4:56:51
